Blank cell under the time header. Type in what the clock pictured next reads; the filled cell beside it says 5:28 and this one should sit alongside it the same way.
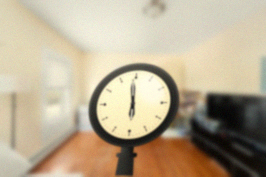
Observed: 5:59
